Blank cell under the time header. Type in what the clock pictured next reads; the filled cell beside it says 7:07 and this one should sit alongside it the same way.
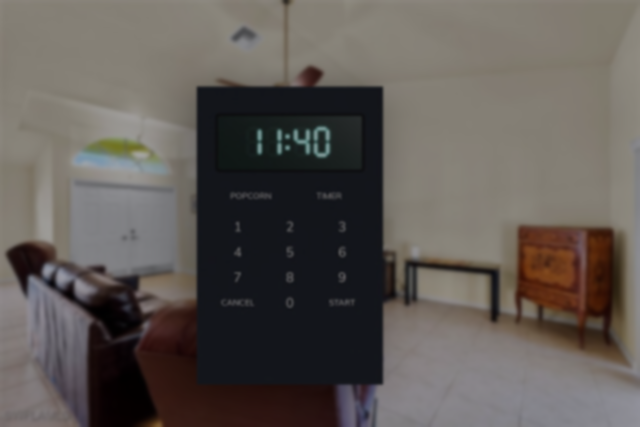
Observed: 11:40
